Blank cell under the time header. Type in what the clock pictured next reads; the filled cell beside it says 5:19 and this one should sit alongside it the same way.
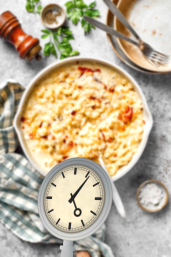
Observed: 5:06
